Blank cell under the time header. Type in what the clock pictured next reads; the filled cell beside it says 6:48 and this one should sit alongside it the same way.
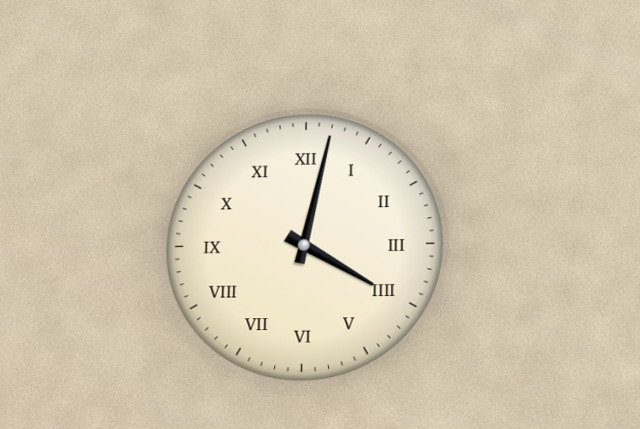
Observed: 4:02
